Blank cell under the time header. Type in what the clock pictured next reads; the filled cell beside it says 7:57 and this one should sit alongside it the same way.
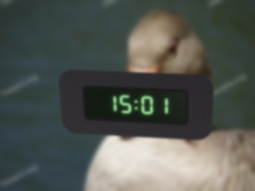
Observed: 15:01
